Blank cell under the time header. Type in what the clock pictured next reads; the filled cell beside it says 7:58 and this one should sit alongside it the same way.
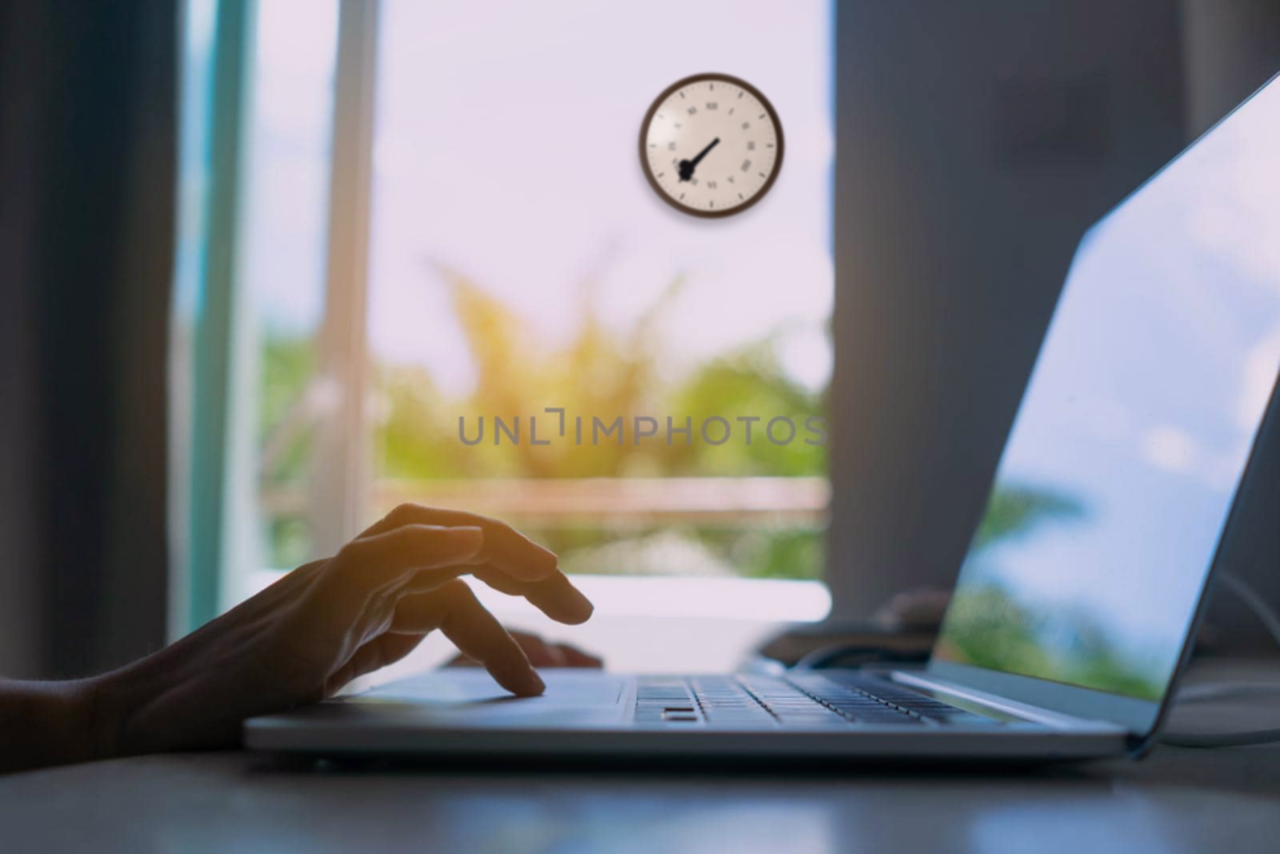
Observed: 7:37
